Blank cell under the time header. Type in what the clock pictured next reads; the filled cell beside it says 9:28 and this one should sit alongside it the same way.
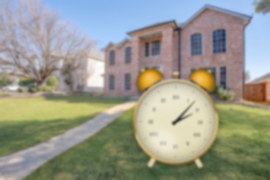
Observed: 2:07
